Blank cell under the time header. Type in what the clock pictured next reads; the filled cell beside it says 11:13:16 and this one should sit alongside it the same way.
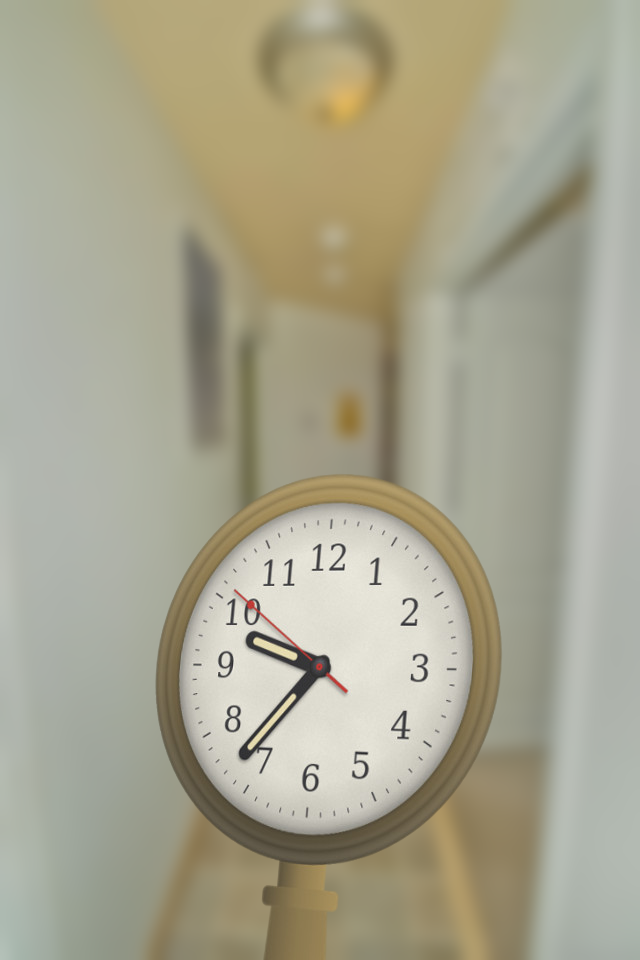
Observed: 9:36:51
